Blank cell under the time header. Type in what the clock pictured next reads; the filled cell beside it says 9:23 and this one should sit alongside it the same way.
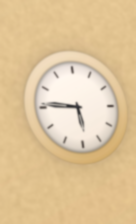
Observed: 5:46
